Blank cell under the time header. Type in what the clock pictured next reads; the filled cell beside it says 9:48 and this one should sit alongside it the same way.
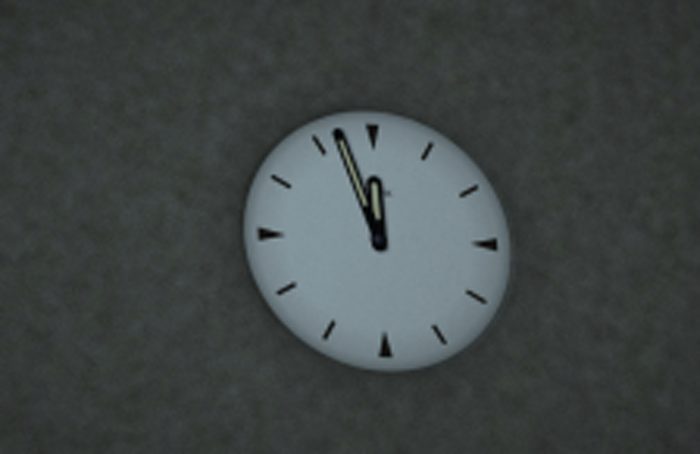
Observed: 11:57
